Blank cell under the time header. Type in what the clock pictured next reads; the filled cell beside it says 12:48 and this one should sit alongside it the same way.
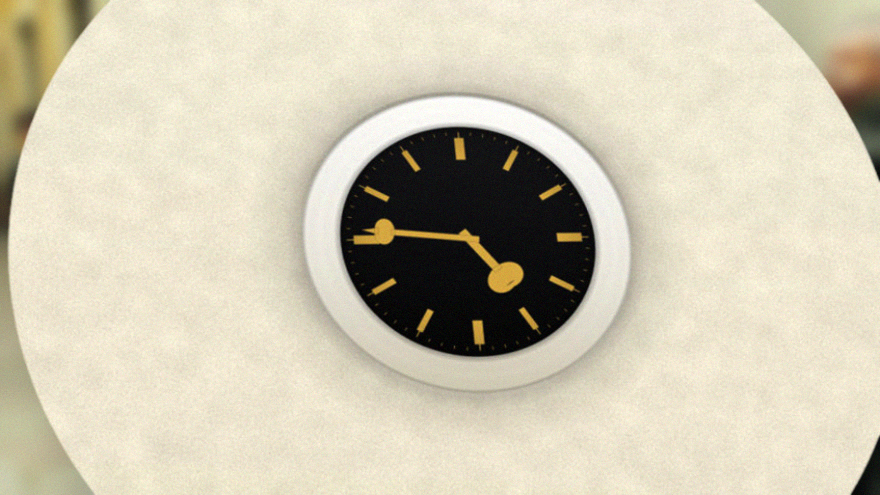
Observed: 4:46
